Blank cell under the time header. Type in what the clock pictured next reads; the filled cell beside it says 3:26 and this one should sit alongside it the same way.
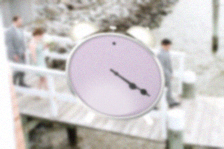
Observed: 4:21
